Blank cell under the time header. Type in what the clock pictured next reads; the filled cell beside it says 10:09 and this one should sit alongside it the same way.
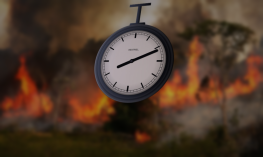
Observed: 8:11
